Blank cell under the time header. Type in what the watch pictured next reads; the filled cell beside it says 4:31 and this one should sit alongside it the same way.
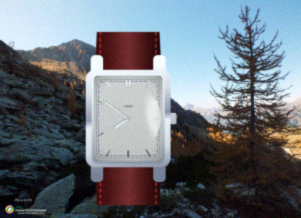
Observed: 7:51
